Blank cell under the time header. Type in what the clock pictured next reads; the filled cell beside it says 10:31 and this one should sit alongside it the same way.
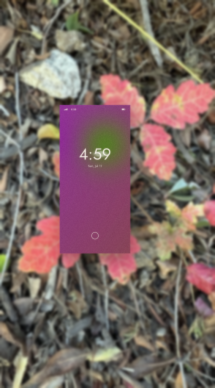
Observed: 4:59
